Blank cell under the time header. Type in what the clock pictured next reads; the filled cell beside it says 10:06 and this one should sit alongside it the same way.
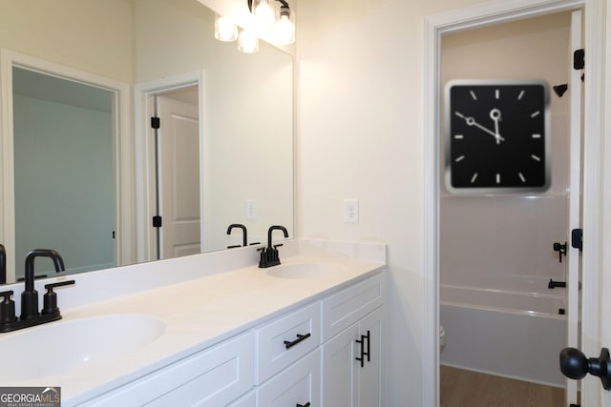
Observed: 11:50
